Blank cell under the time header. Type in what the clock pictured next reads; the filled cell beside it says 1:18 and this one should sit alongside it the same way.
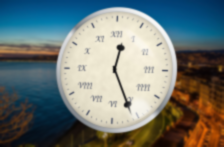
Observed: 12:26
